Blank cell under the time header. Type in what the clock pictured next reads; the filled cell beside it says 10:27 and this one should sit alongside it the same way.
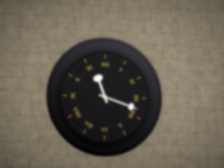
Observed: 11:18
